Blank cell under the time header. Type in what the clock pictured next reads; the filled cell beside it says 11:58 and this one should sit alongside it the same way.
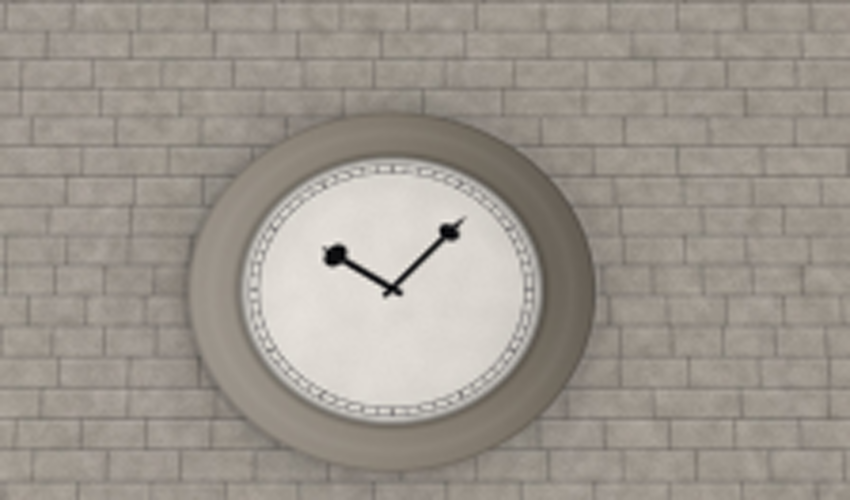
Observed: 10:07
